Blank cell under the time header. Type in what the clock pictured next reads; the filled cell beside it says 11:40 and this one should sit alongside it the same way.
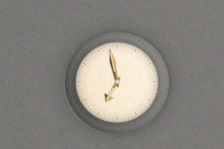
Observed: 6:58
